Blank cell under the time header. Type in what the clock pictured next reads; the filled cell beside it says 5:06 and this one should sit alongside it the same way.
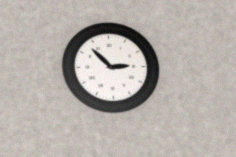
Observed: 2:53
